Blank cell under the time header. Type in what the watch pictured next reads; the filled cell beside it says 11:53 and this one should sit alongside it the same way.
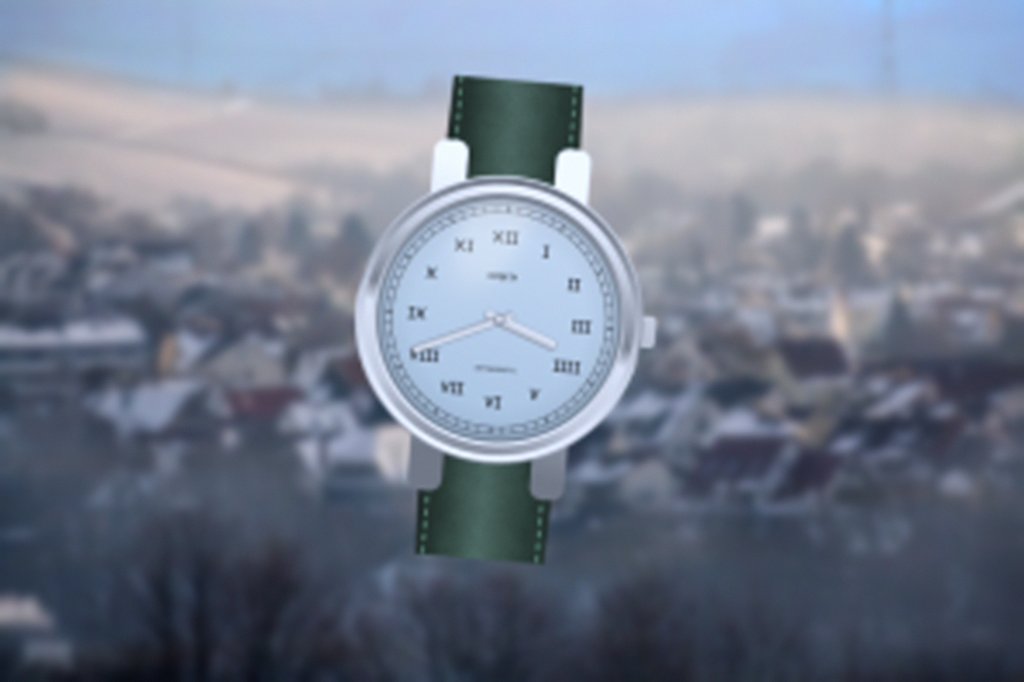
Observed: 3:41
